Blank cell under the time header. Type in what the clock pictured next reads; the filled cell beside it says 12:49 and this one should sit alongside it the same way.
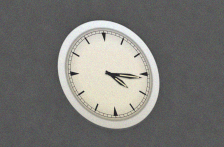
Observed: 4:16
